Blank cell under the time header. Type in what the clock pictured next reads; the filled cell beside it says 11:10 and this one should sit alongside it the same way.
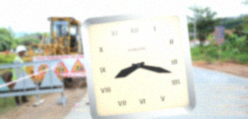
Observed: 8:18
